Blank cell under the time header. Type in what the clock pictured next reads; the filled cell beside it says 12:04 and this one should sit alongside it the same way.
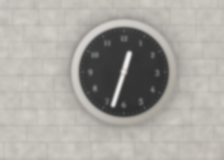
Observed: 12:33
